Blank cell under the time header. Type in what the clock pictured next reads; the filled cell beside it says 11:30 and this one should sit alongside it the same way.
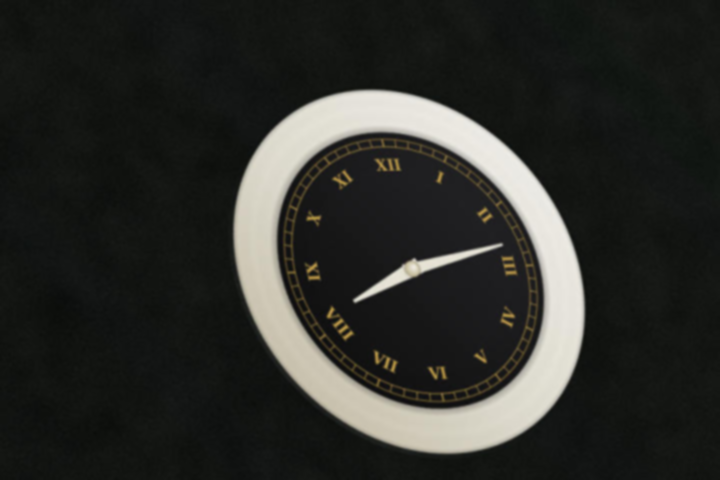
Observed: 8:13
